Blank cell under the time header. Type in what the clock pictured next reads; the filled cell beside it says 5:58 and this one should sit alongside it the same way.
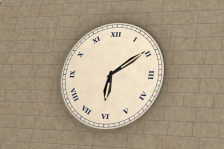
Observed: 6:09
